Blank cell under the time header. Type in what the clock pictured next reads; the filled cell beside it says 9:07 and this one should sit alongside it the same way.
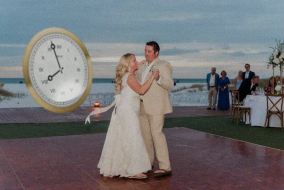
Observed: 7:57
